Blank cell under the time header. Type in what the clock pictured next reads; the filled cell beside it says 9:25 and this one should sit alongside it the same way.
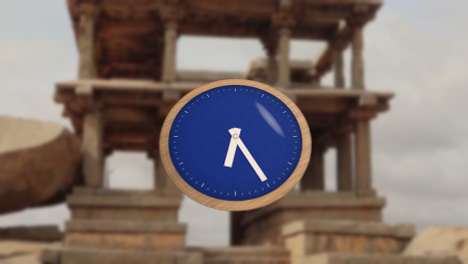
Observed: 6:25
